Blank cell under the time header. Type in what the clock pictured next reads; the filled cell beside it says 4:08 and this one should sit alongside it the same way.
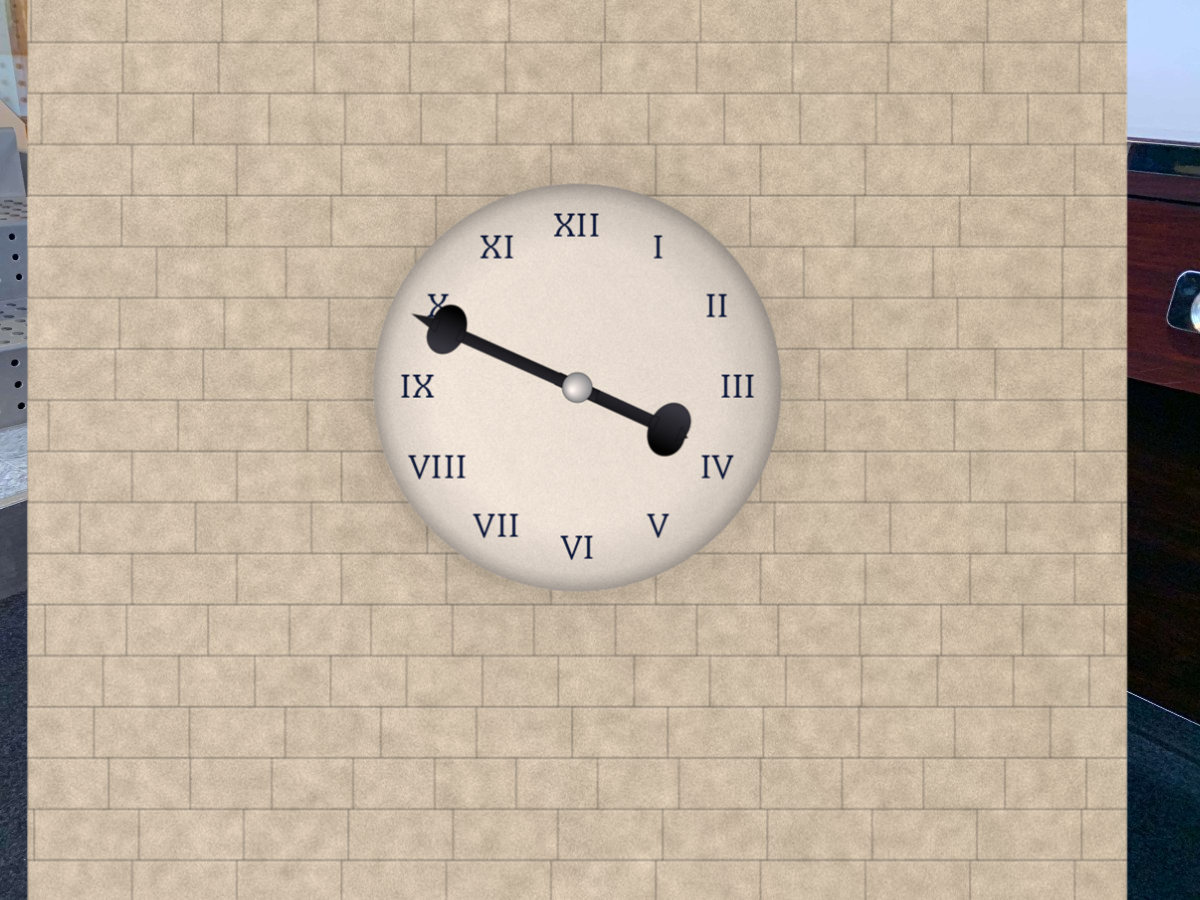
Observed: 3:49
